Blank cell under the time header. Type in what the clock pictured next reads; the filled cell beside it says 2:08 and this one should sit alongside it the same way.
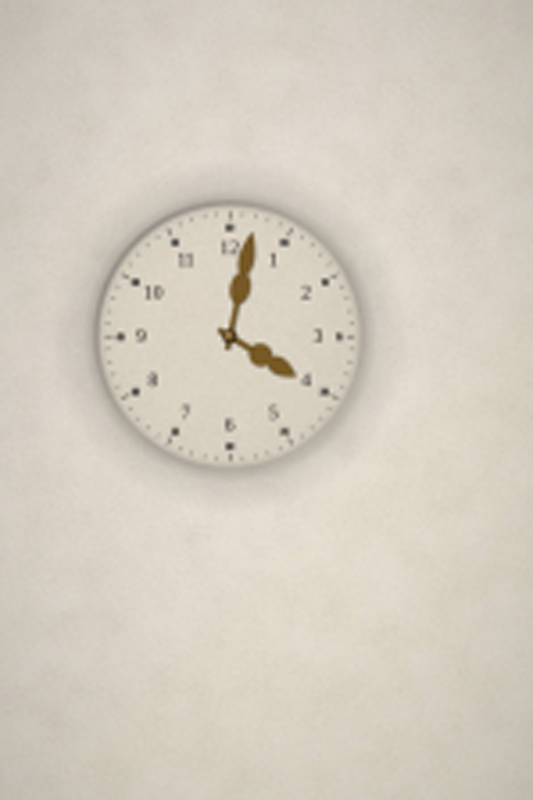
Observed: 4:02
